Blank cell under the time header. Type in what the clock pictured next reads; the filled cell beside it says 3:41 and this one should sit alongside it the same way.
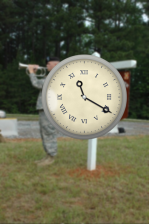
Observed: 11:20
